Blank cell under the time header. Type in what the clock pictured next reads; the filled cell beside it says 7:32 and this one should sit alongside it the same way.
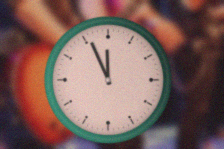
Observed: 11:56
